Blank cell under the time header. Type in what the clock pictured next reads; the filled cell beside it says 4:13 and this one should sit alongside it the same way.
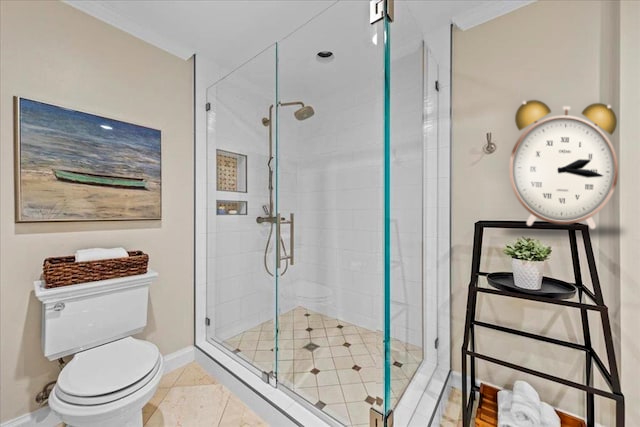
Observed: 2:16
